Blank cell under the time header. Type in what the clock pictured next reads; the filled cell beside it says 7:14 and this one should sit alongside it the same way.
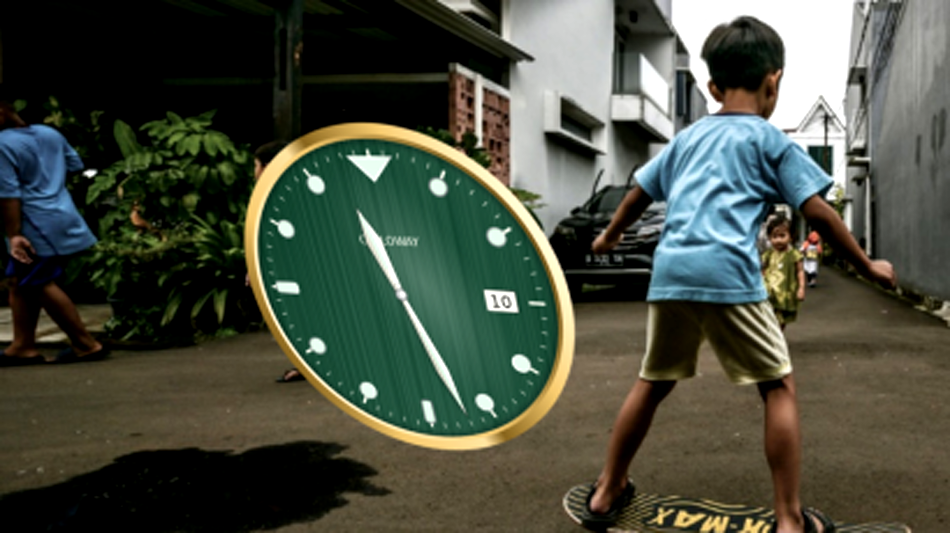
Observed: 11:27
